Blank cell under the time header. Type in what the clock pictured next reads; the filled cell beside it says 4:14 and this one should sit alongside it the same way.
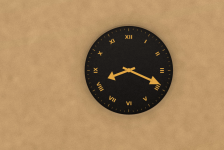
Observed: 8:19
